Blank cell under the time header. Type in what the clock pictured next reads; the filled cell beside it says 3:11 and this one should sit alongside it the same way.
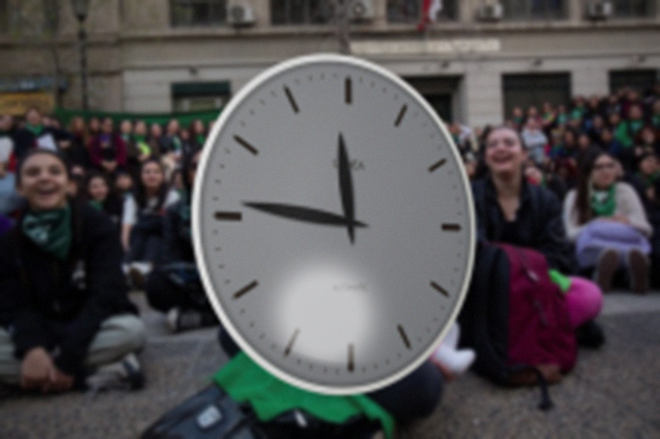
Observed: 11:46
